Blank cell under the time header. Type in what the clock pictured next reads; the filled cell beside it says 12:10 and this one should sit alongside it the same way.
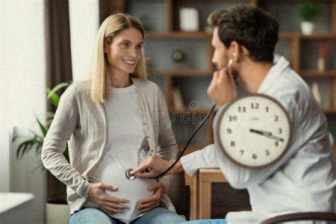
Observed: 3:18
